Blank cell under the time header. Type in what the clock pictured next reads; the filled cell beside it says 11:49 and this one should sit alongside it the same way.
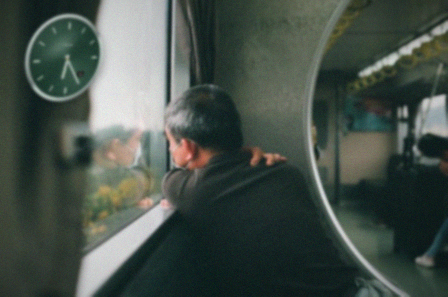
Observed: 6:25
